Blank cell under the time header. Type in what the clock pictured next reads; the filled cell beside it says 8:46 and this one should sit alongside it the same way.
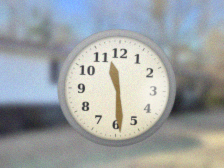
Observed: 11:29
